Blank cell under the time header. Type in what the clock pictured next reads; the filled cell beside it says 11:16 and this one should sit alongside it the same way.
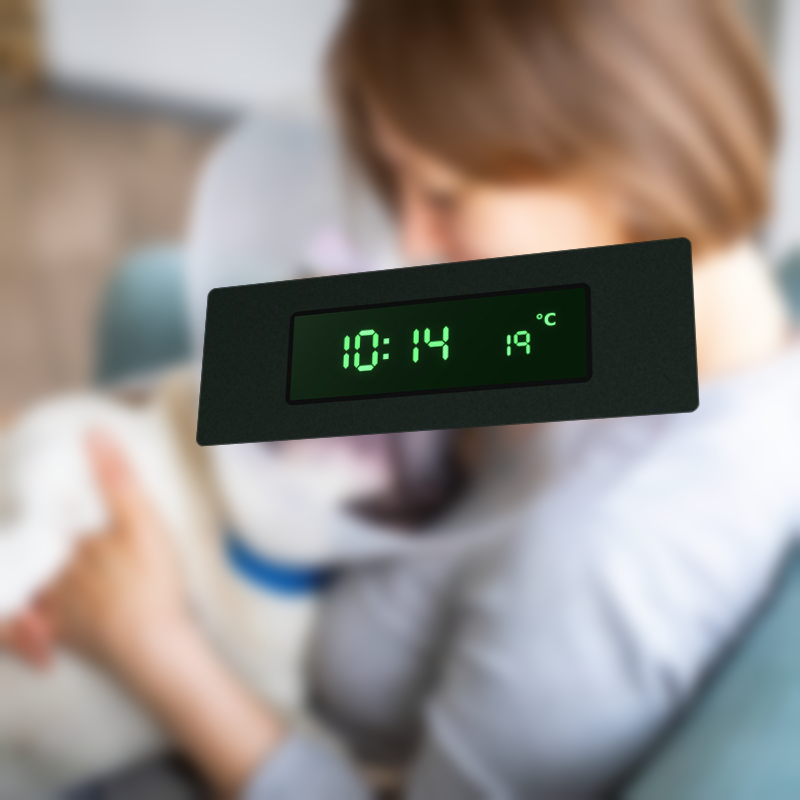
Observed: 10:14
